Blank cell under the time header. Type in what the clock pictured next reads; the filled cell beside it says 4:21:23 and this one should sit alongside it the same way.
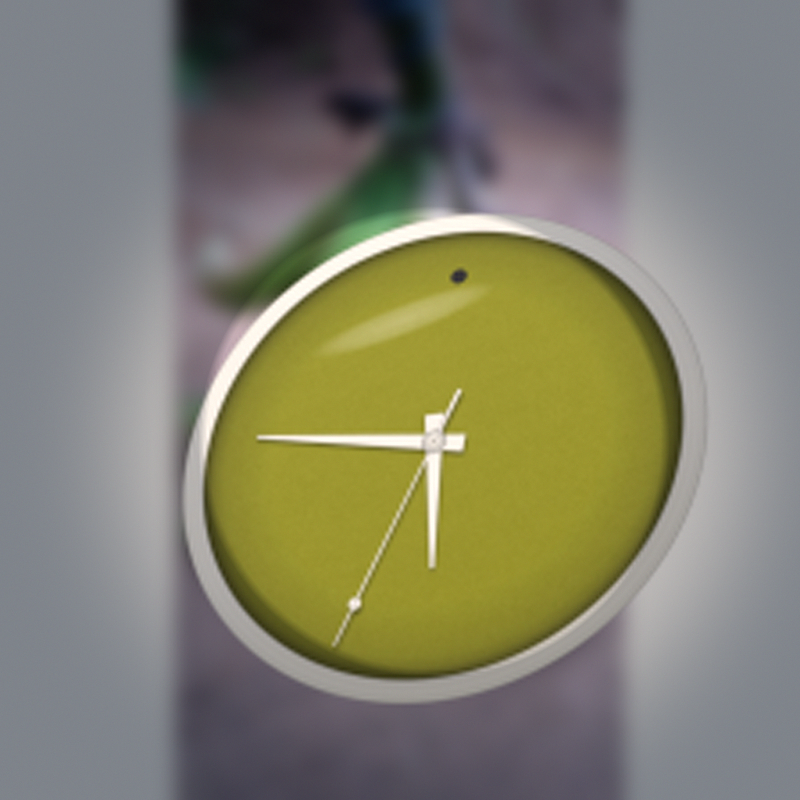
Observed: 5:45:33
